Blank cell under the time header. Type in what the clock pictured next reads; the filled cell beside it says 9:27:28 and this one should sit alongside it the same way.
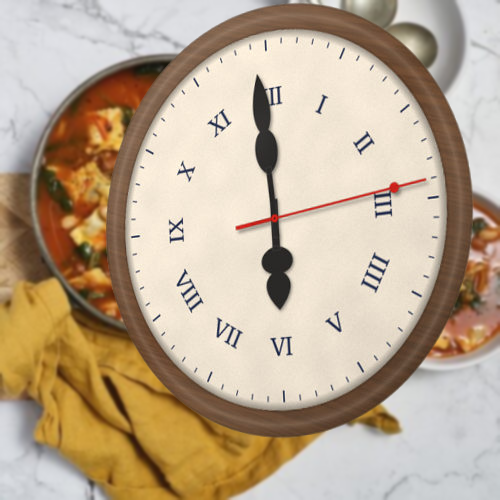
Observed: 5:59:14
